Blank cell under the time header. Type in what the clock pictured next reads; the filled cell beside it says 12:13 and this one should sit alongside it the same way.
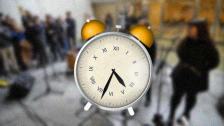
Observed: 4:33
